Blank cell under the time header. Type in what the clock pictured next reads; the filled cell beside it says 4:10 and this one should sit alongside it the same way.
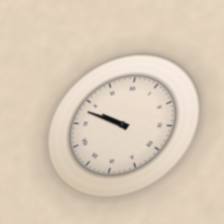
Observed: 9:48
